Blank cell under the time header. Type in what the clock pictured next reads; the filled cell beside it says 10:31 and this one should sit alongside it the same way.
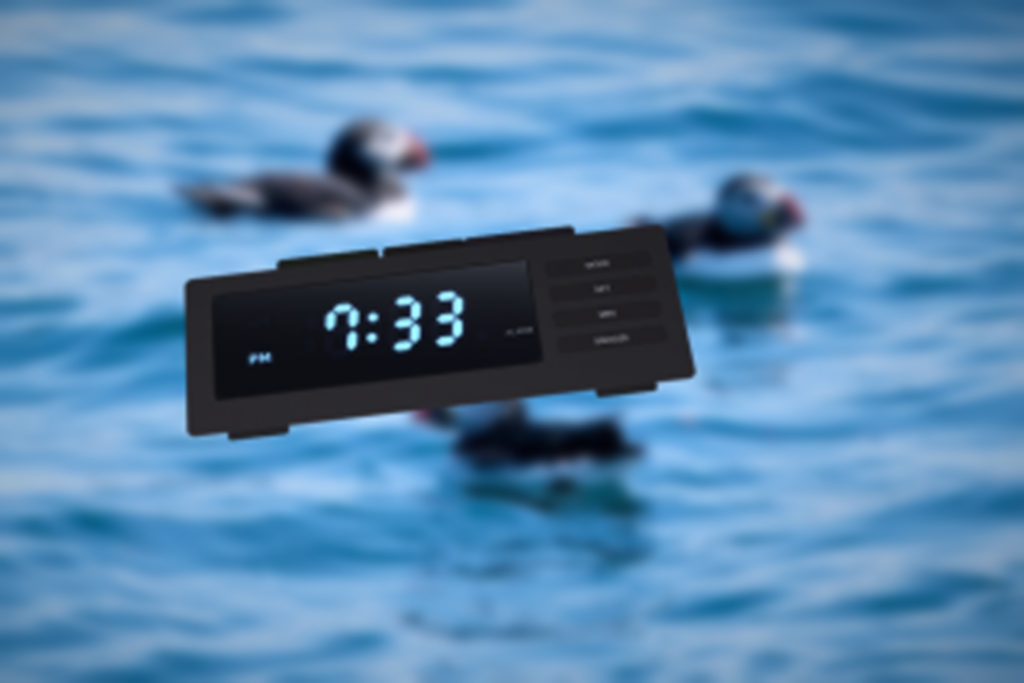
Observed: 7:33
